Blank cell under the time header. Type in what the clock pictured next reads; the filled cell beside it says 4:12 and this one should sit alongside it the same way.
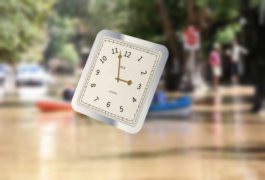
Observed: 2:57
